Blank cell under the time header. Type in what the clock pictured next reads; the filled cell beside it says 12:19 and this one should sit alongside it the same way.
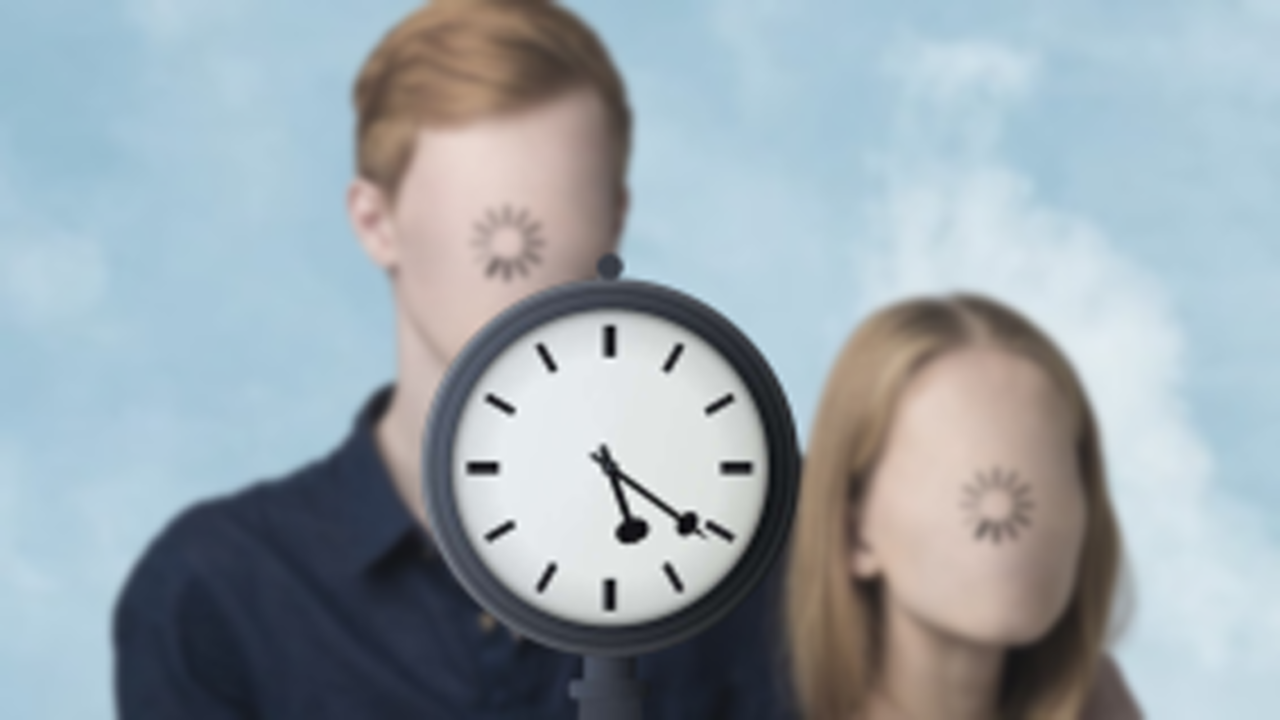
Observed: 5:21
